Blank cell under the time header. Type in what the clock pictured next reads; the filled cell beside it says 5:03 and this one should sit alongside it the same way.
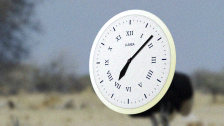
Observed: 7:08
